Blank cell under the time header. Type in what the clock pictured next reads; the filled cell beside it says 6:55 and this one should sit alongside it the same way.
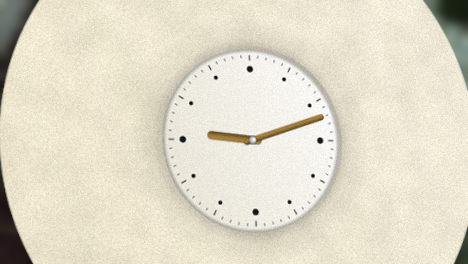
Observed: 9:12
